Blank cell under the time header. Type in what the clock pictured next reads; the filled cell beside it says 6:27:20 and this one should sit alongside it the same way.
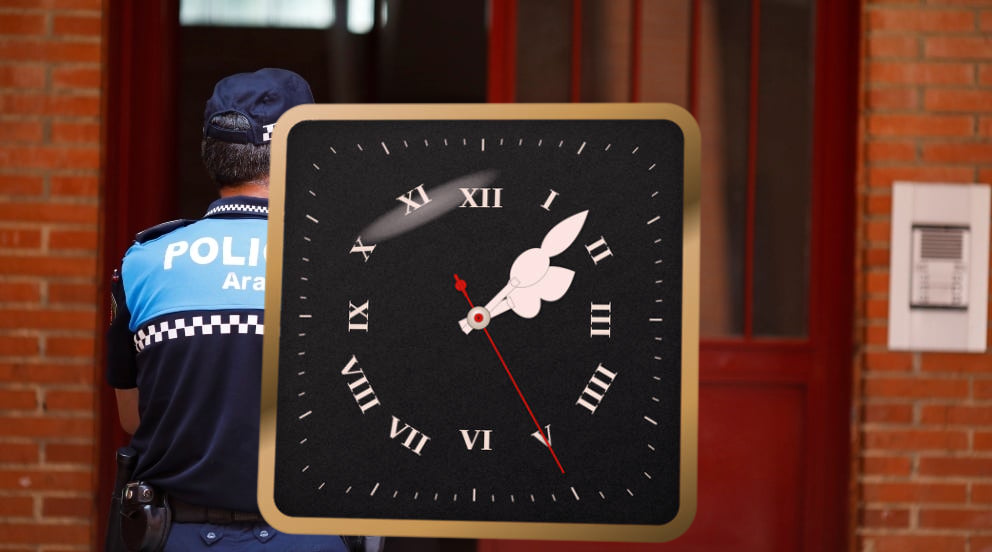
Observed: 2:07:25
